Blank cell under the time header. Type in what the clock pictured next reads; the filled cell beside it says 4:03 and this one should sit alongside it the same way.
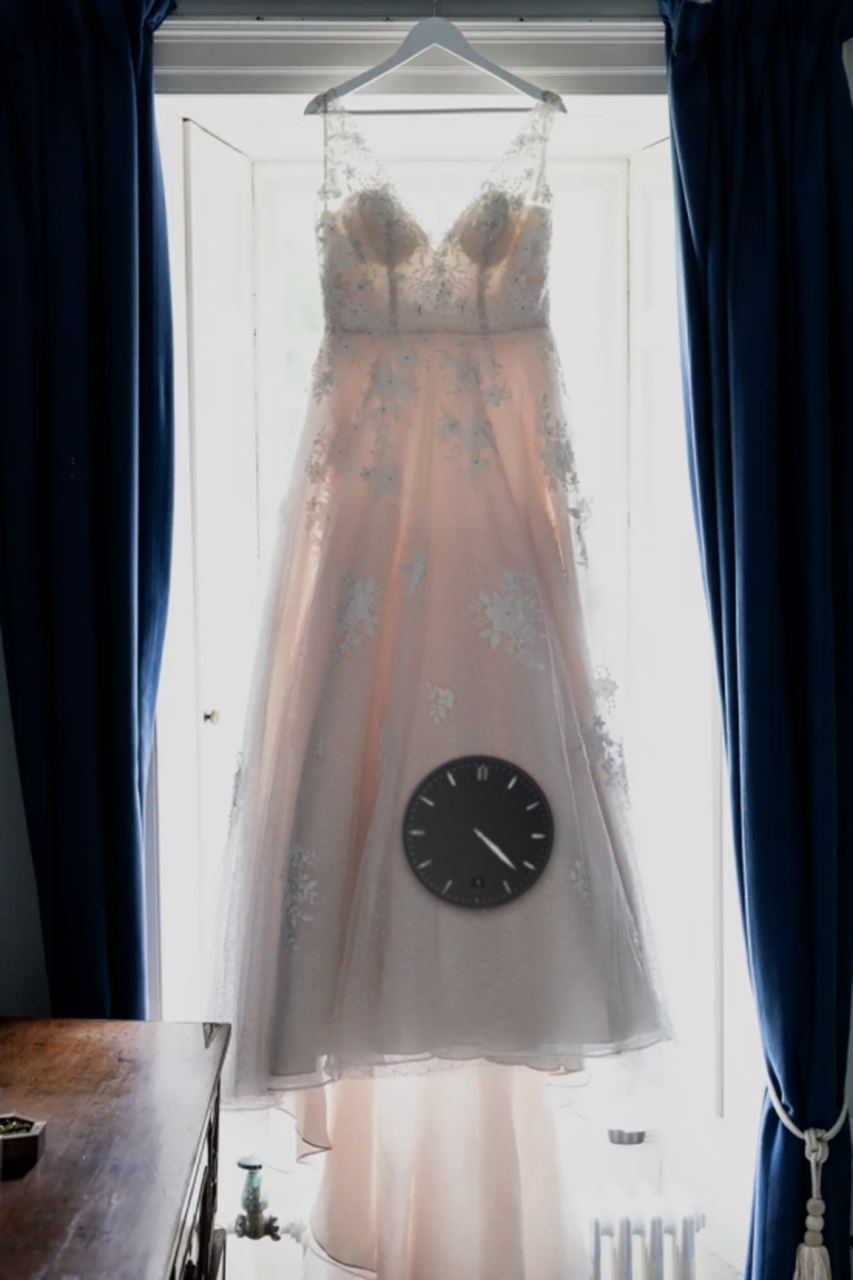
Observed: 4:22
